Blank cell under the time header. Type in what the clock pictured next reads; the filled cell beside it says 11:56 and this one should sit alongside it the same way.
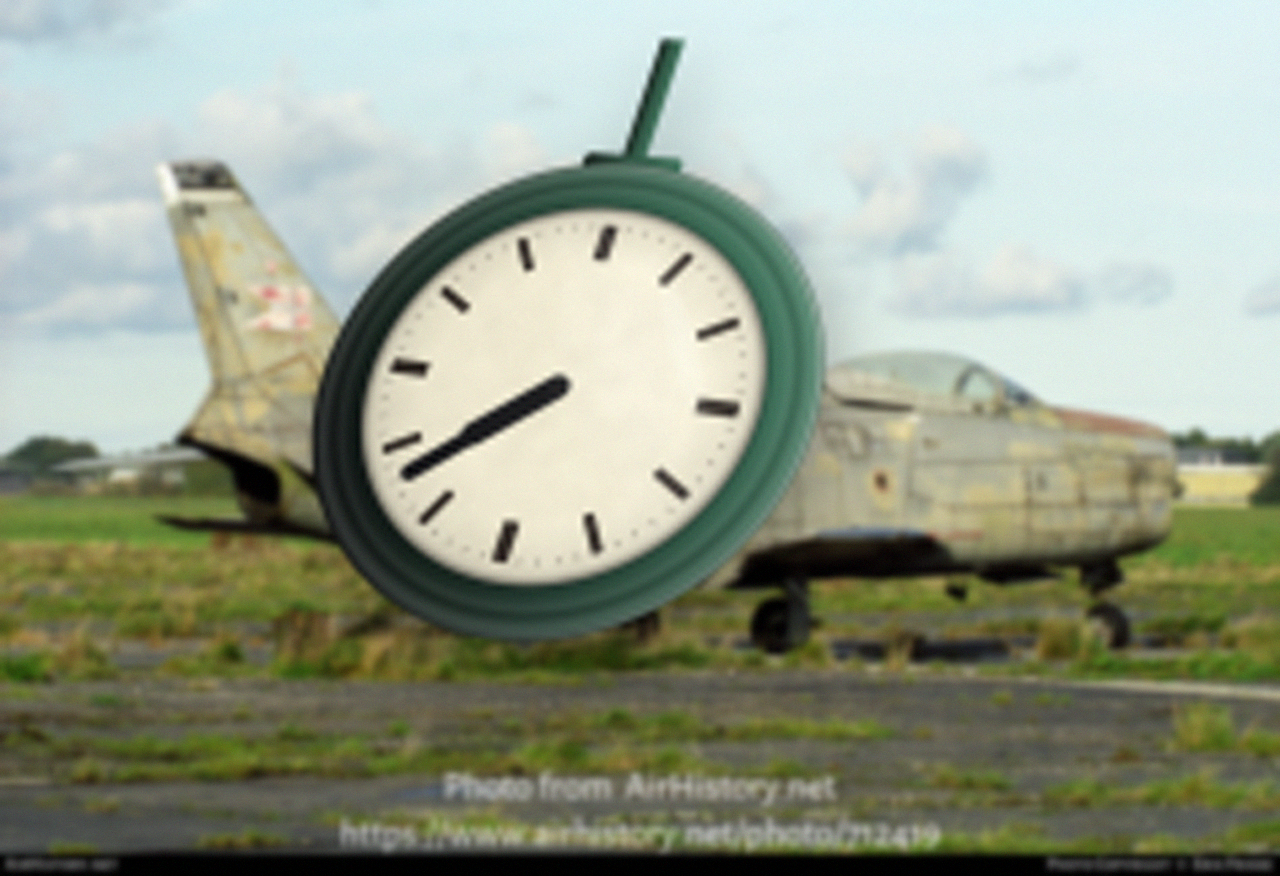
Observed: 7:38
